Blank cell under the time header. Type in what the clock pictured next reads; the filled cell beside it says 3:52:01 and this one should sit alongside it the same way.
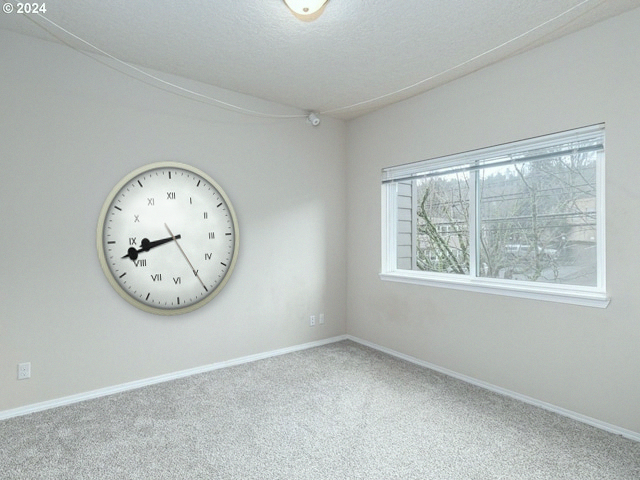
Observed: 8:42:25
